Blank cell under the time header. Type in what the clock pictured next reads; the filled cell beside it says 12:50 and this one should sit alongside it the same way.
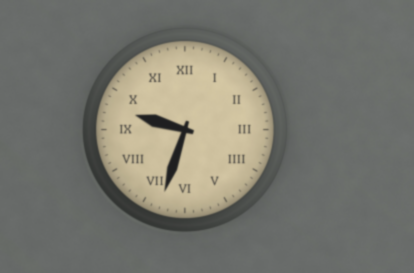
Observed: 9:33
